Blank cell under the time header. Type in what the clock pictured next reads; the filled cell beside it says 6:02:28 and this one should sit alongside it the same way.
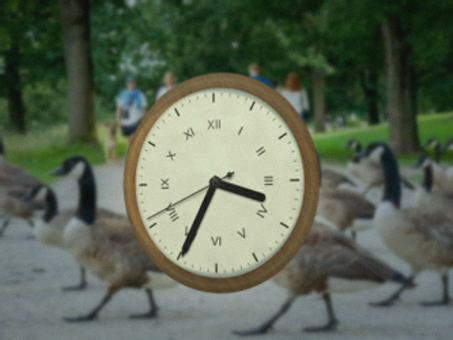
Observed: 3:34:41
